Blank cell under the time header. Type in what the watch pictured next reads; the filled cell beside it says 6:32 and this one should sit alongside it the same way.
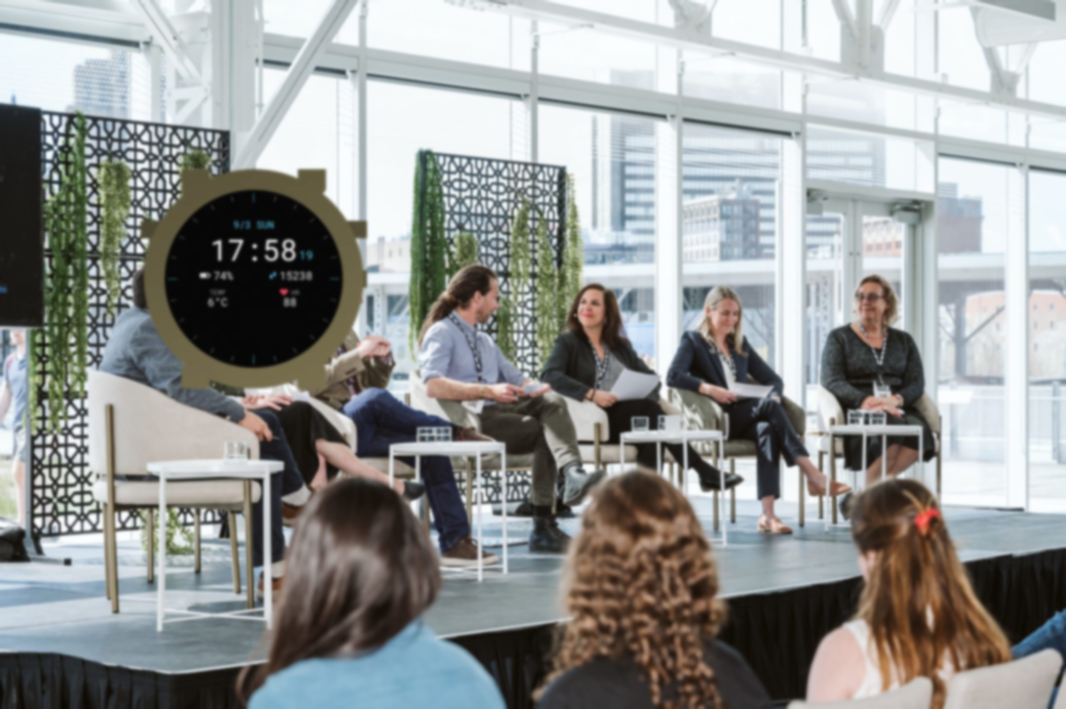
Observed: 17:58
